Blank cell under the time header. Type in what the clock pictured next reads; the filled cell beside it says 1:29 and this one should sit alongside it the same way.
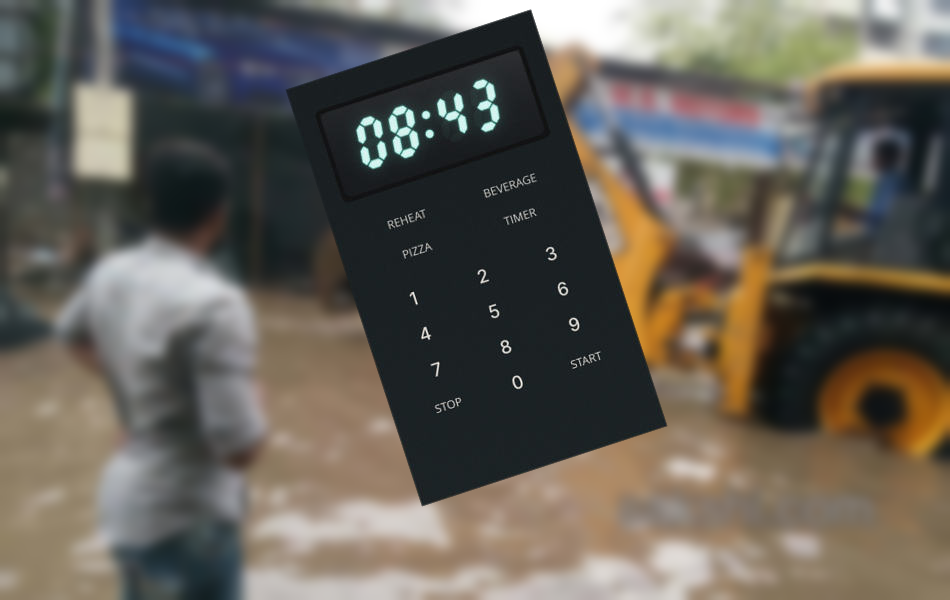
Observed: 8:43
